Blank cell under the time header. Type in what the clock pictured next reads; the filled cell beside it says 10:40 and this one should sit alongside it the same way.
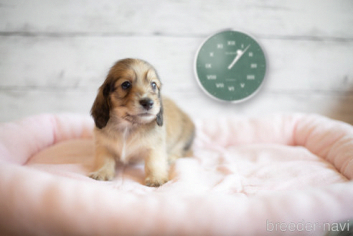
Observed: 1:07
